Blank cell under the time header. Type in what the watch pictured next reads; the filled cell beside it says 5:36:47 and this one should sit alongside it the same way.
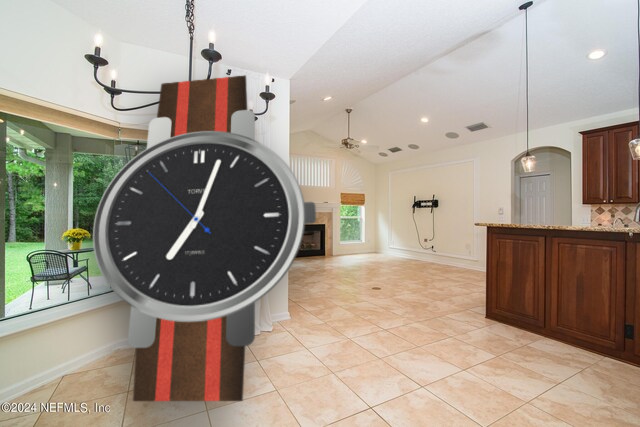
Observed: 7:02:53
